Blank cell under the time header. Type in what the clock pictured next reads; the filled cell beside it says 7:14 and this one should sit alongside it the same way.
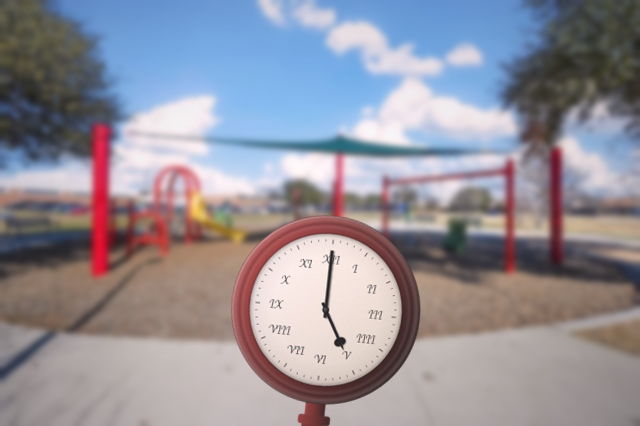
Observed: 5:00
